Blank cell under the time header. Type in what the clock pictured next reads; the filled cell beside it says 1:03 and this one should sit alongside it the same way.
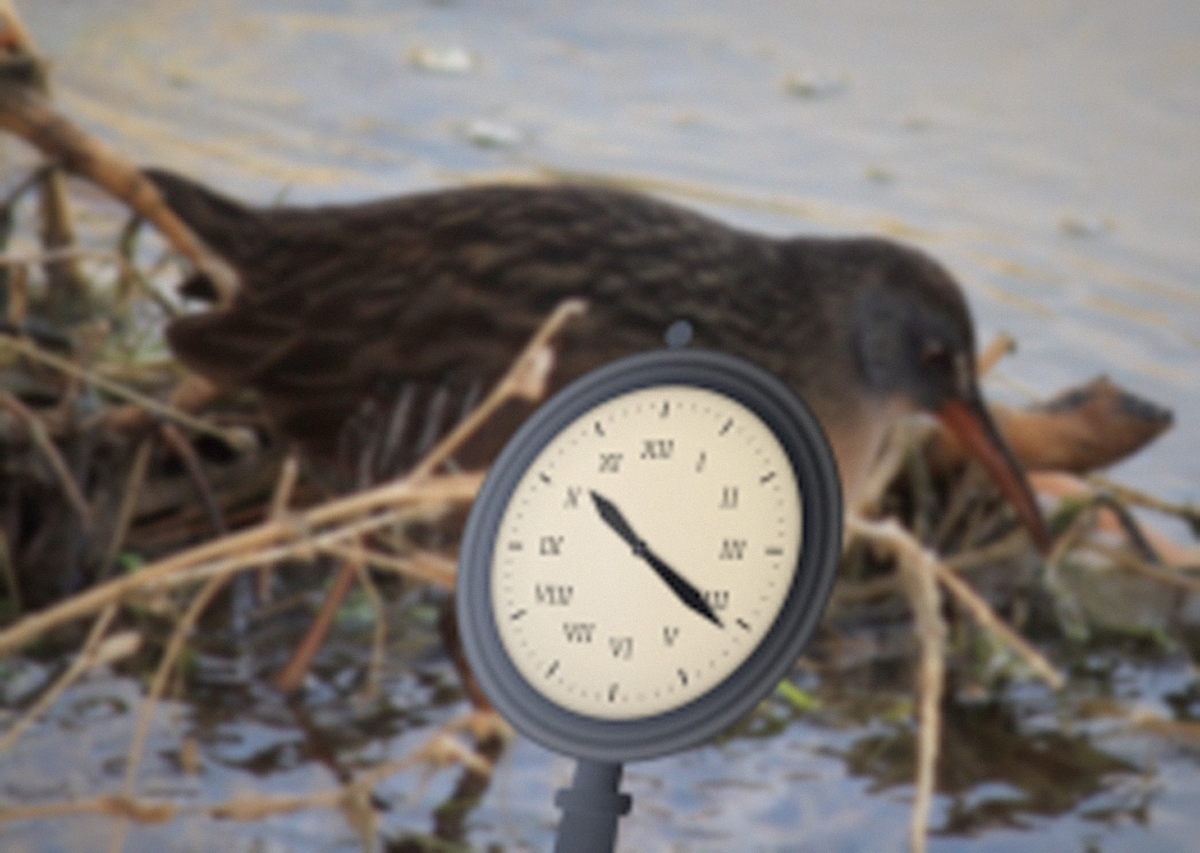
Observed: 10:21
